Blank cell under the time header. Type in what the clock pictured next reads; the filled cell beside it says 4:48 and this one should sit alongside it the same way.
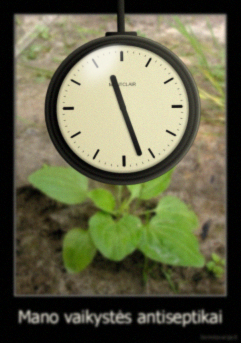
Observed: 11:27
